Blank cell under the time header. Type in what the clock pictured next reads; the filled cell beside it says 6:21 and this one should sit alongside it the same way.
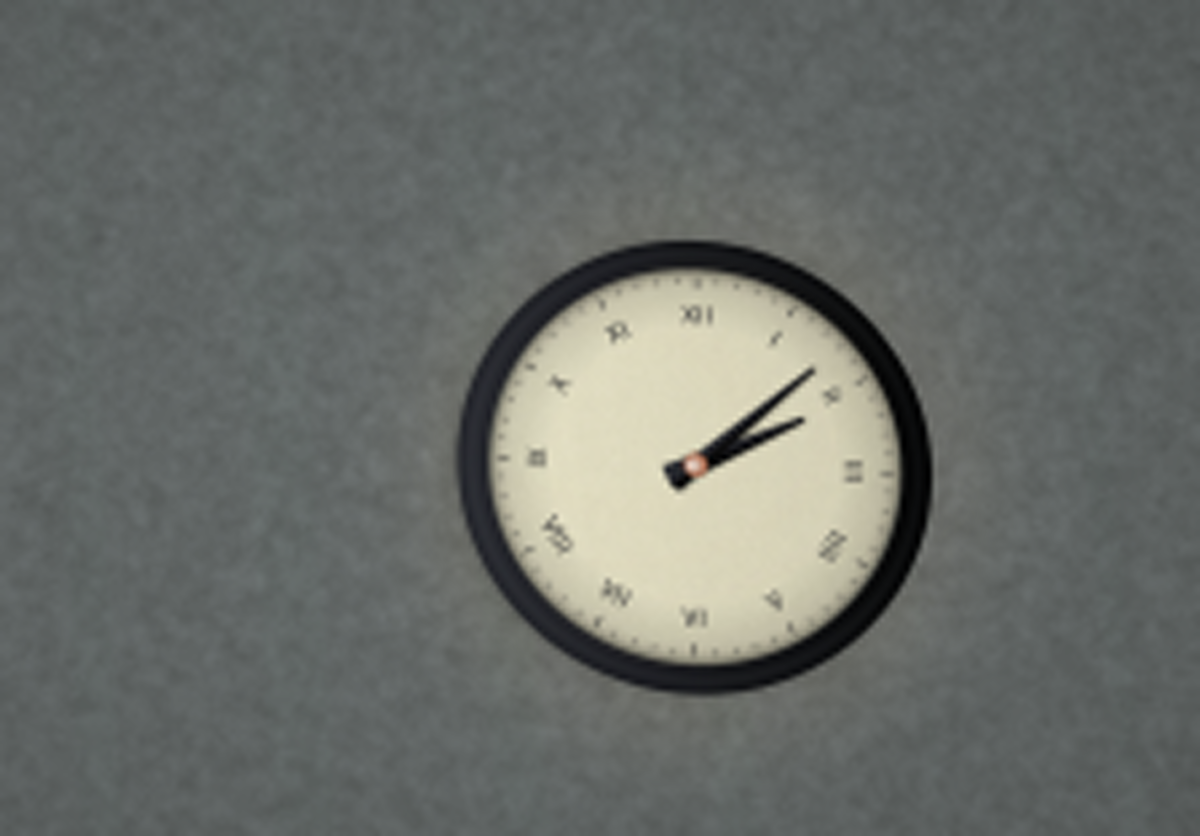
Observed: 2:08
